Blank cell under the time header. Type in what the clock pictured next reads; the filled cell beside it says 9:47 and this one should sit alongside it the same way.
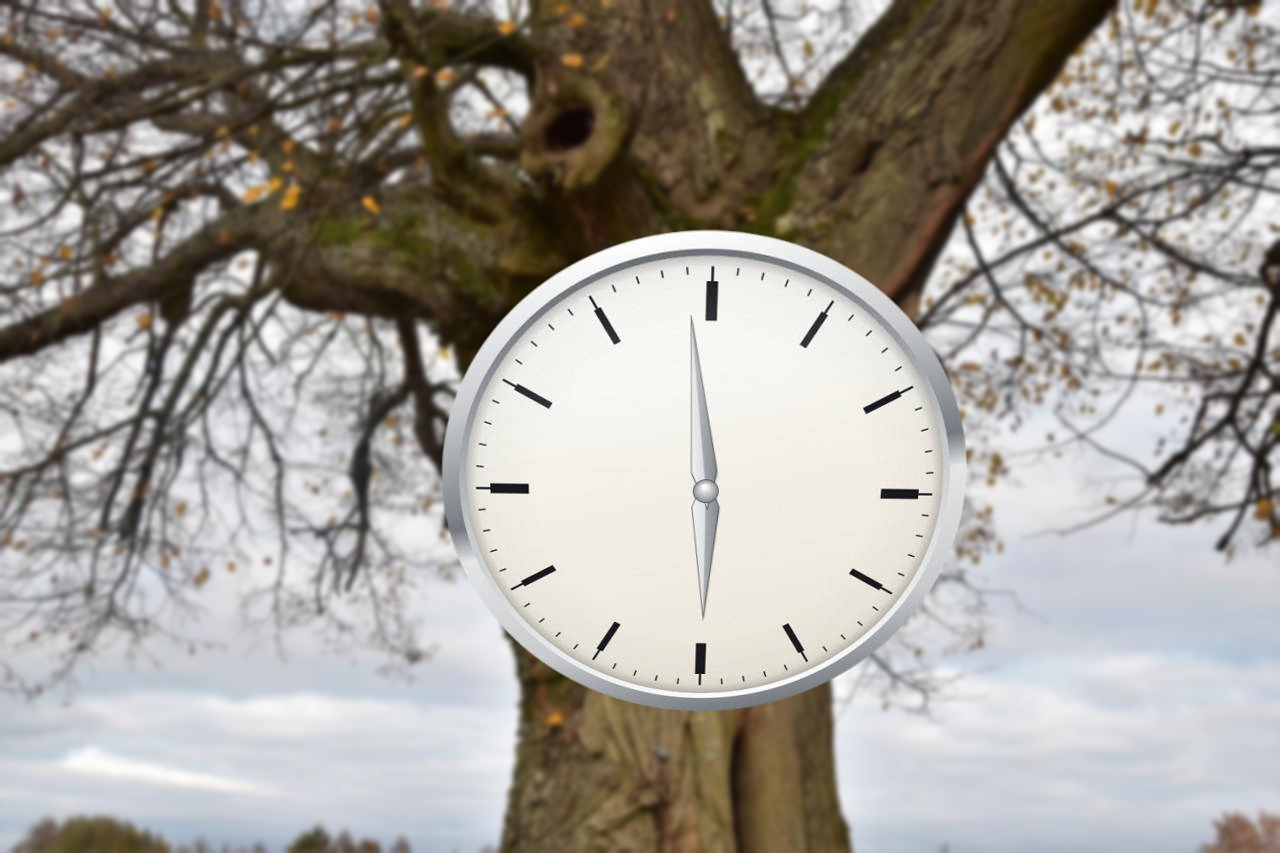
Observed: 5:59
